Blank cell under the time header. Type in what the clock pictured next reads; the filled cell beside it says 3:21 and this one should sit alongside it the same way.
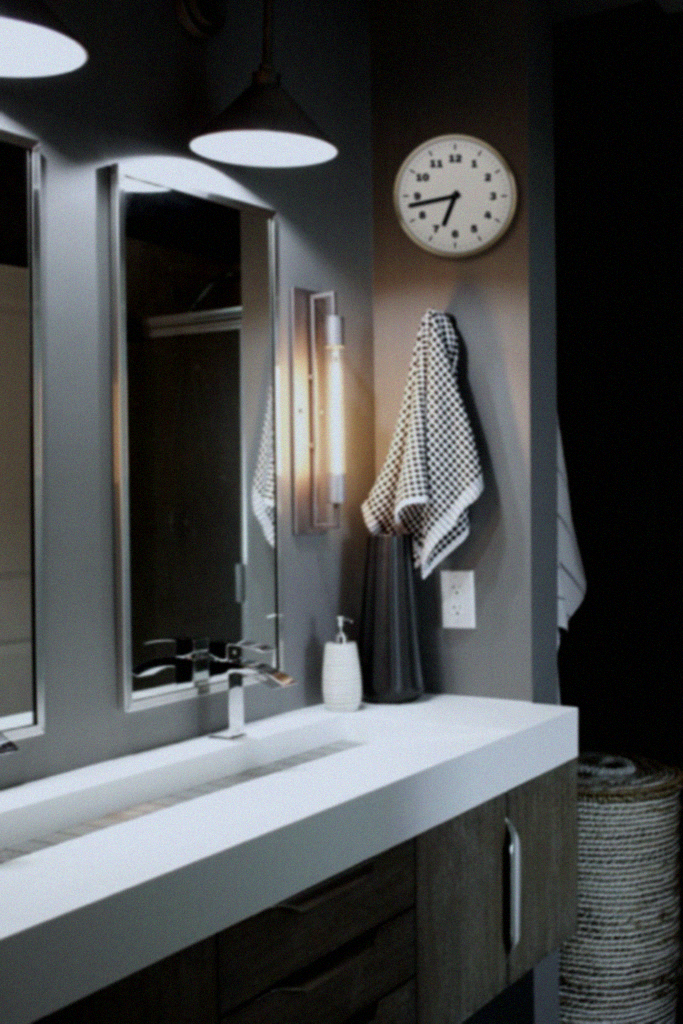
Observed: 6:43
